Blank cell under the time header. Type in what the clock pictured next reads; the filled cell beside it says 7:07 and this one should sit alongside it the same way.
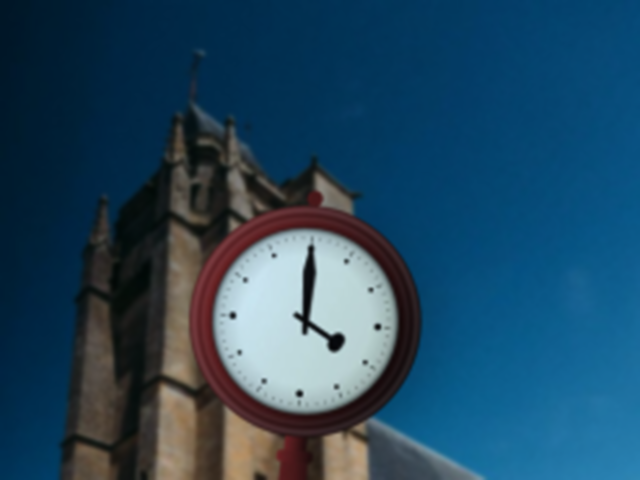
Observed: 4:00
